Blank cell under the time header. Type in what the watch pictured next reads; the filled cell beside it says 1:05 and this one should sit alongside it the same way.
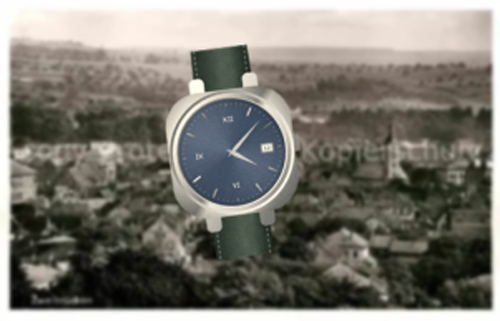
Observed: 4:08
